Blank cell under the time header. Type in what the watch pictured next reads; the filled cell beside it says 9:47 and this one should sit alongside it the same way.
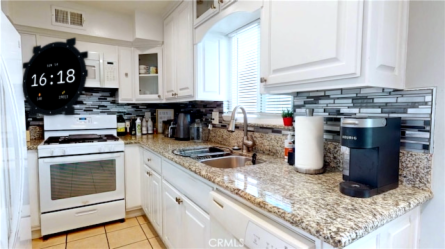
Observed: 16:18
